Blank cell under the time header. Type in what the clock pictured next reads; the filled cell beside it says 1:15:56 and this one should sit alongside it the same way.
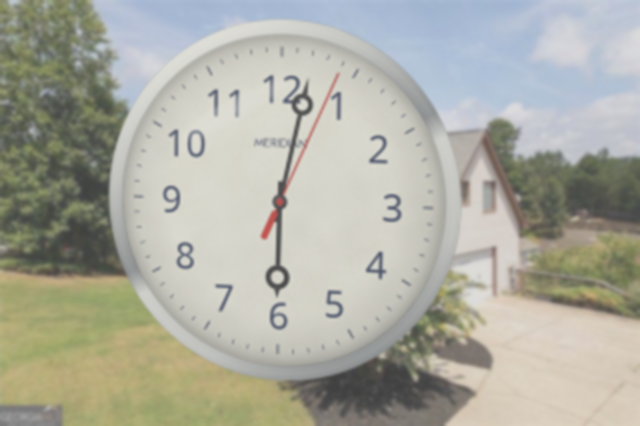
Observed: 6:02:04
